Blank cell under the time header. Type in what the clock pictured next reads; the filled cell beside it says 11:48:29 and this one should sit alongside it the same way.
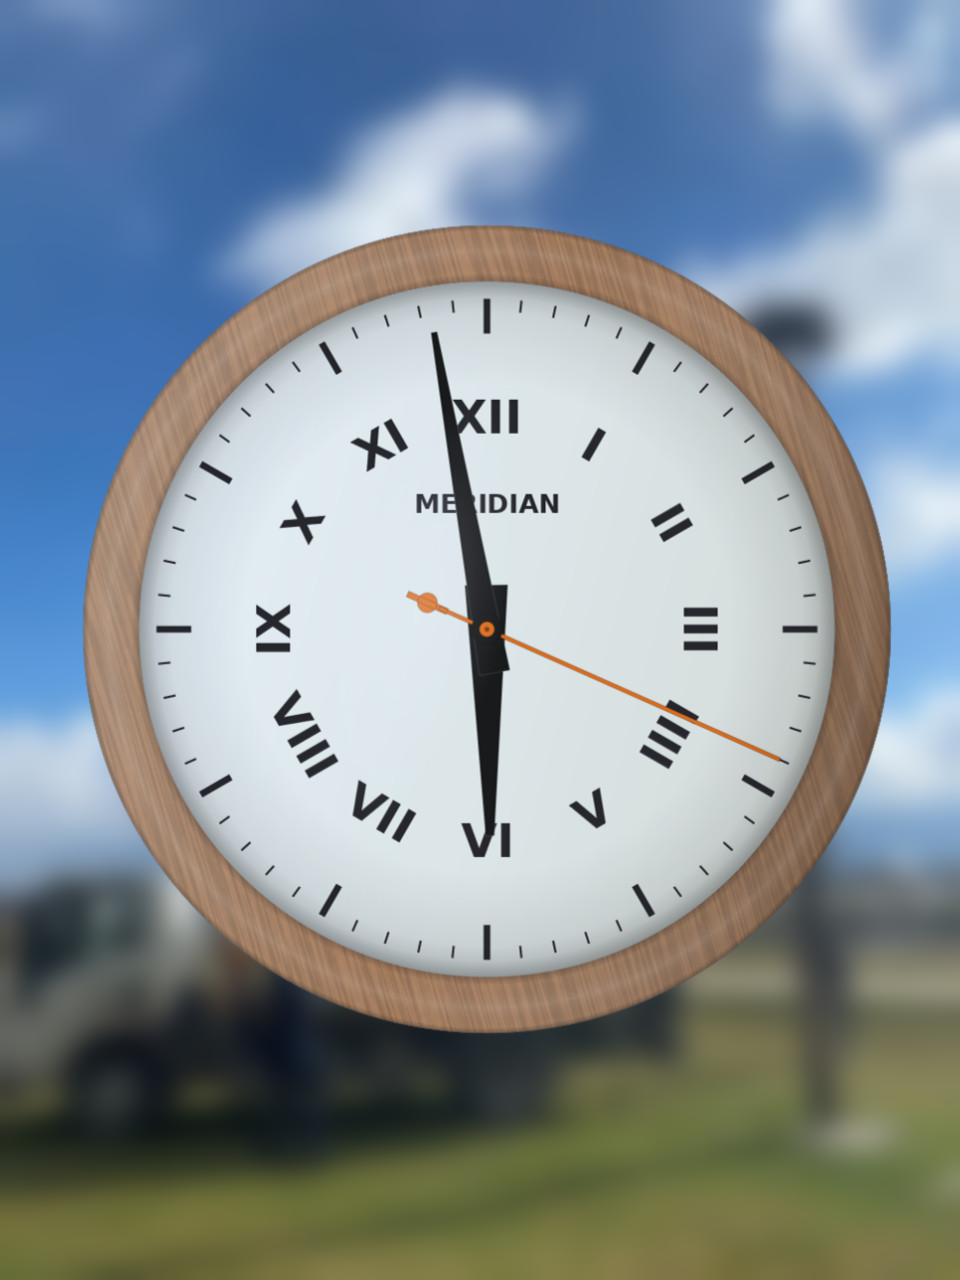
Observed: 5:58:19
